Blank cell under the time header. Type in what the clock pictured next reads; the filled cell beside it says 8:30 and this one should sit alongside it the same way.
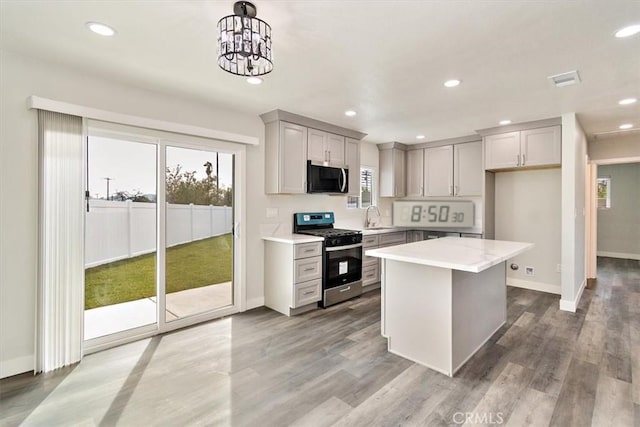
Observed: 8:50
